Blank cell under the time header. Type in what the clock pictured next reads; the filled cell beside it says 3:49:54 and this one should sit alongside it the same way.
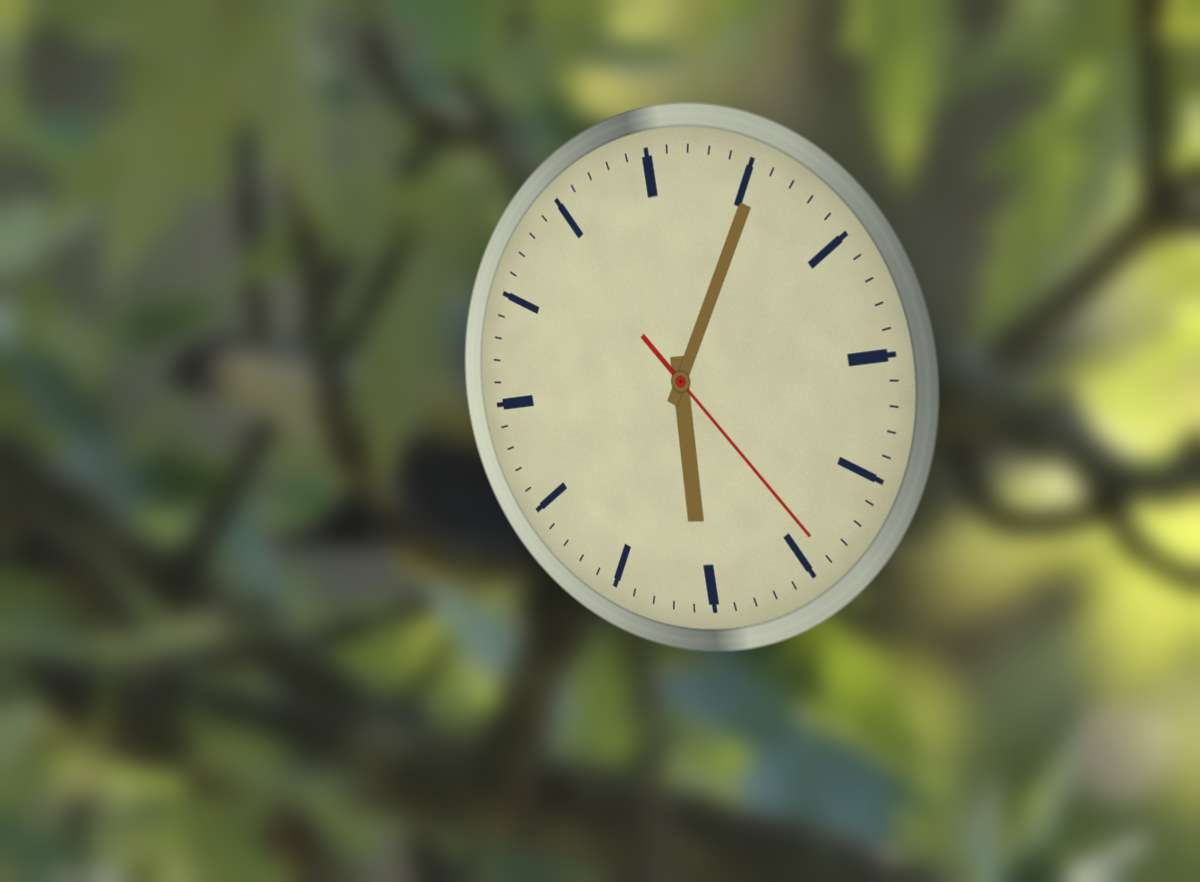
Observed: 6:05:24
